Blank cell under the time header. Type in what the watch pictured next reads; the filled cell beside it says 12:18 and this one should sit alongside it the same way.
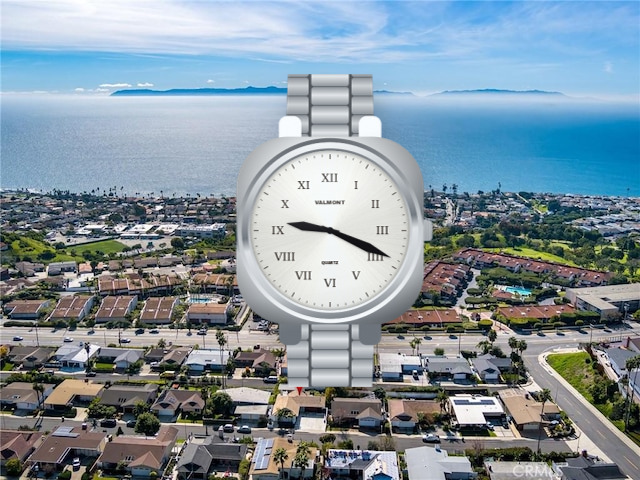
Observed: 9:19
